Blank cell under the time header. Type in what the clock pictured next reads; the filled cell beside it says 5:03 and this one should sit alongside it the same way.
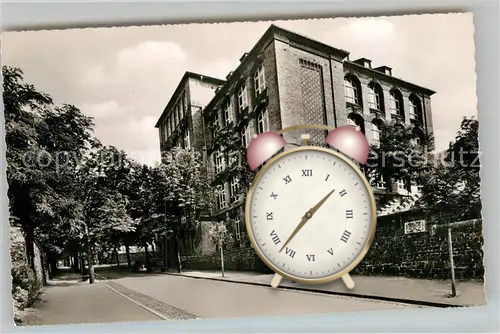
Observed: 1:37
